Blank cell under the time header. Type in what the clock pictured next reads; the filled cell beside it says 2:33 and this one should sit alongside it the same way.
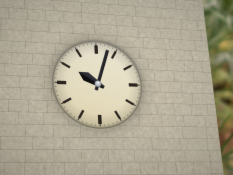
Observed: 10:03
